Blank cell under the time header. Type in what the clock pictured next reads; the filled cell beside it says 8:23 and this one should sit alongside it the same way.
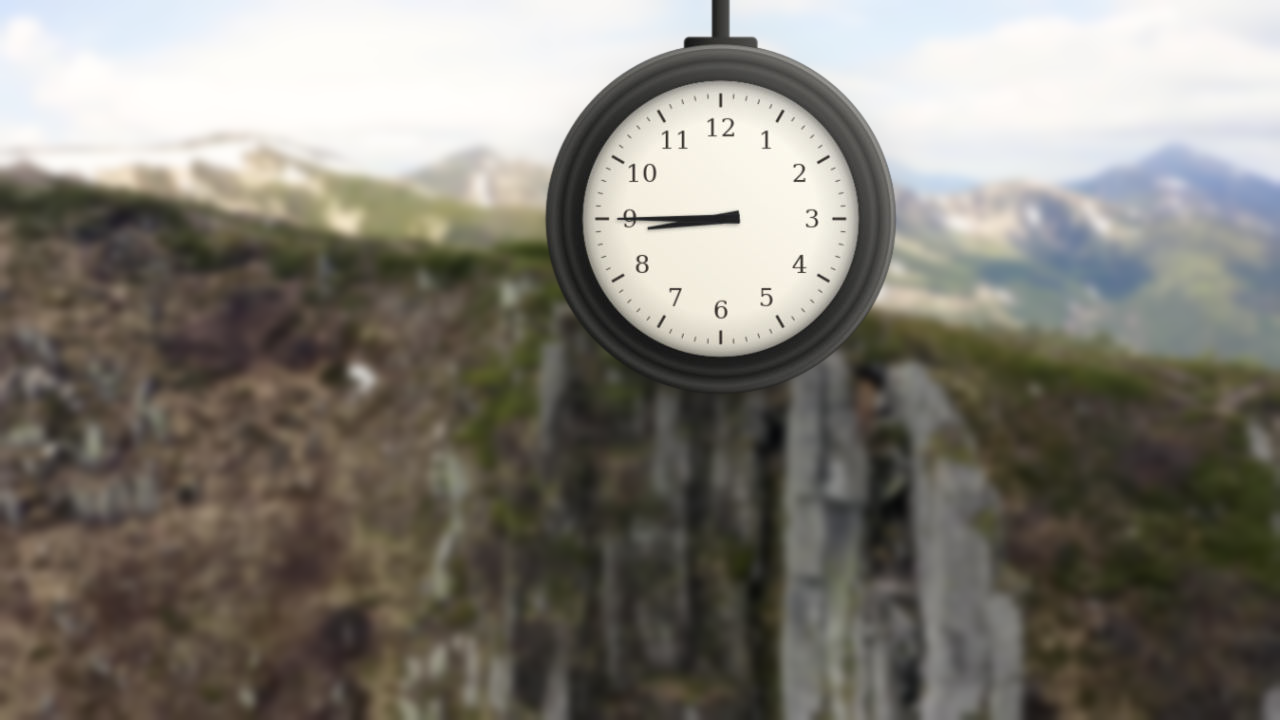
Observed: 8:45
